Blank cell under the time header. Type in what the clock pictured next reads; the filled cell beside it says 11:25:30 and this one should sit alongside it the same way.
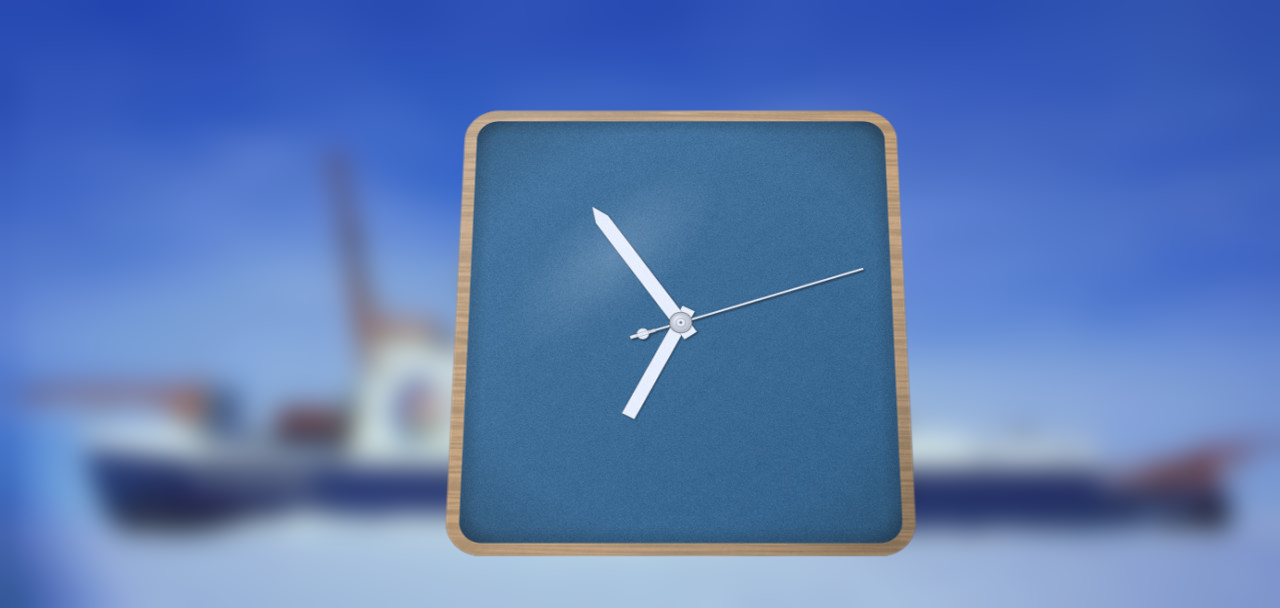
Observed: 6:54:12
